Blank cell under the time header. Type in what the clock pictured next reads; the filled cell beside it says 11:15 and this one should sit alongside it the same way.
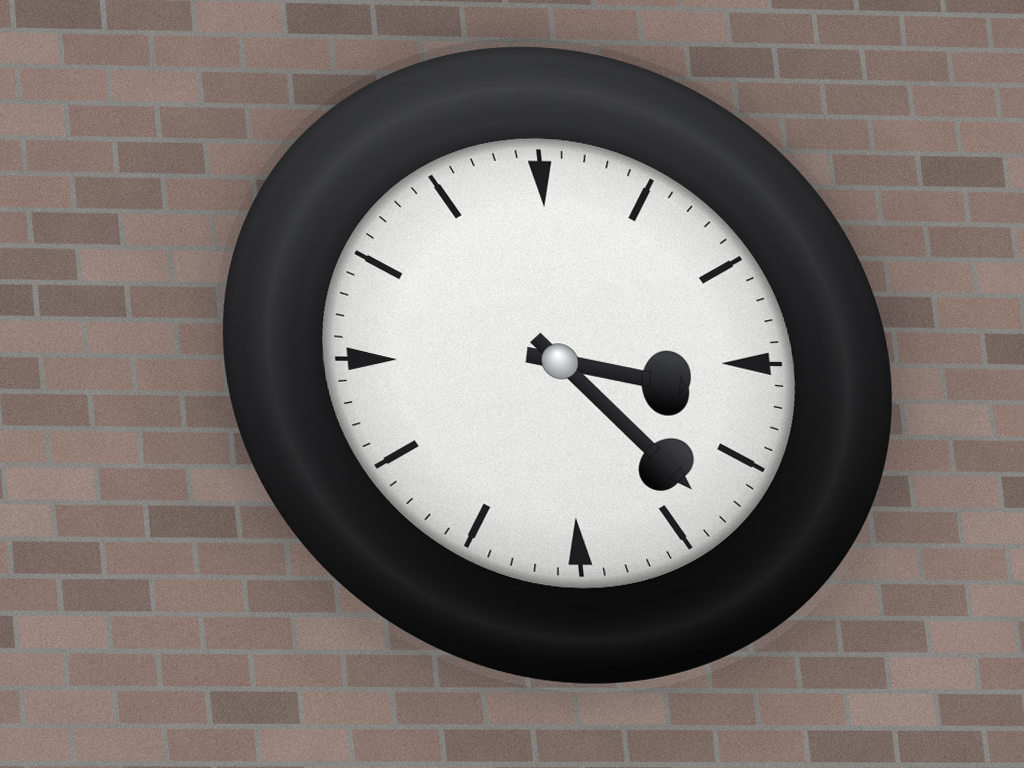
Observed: 3:23
